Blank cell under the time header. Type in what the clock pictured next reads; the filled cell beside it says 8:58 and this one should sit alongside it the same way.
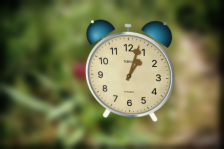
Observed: 1:03
